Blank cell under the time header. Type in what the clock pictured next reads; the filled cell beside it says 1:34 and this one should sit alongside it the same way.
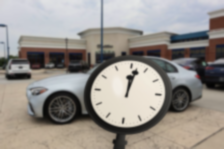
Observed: 12:02
